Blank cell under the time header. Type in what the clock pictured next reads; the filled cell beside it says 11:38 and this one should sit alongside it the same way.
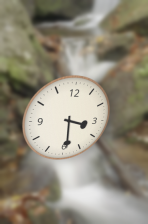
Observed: 3:29
